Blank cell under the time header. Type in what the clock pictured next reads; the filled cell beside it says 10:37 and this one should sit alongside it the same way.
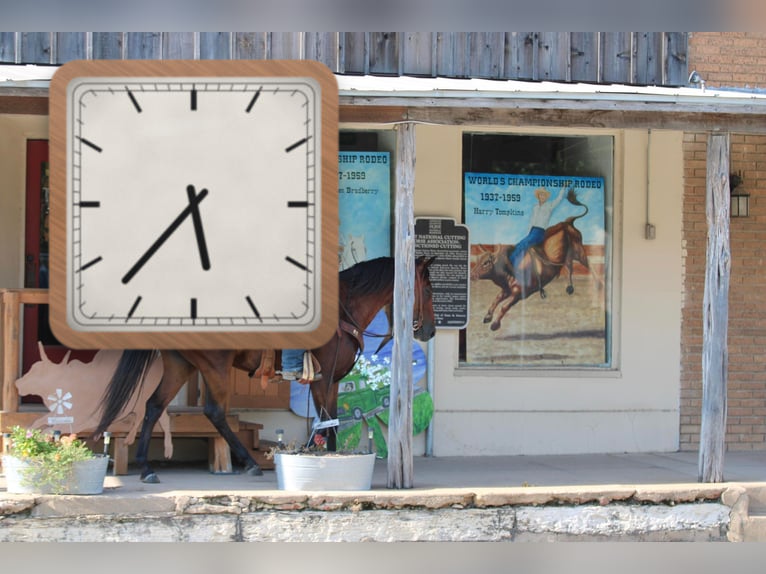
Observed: 5:37
